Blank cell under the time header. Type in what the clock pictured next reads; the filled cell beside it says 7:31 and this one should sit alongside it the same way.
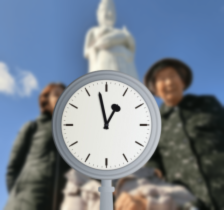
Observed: 12:58
